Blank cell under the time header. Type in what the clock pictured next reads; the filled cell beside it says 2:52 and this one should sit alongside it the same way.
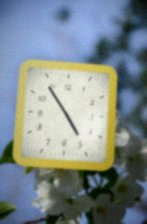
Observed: 4:54
